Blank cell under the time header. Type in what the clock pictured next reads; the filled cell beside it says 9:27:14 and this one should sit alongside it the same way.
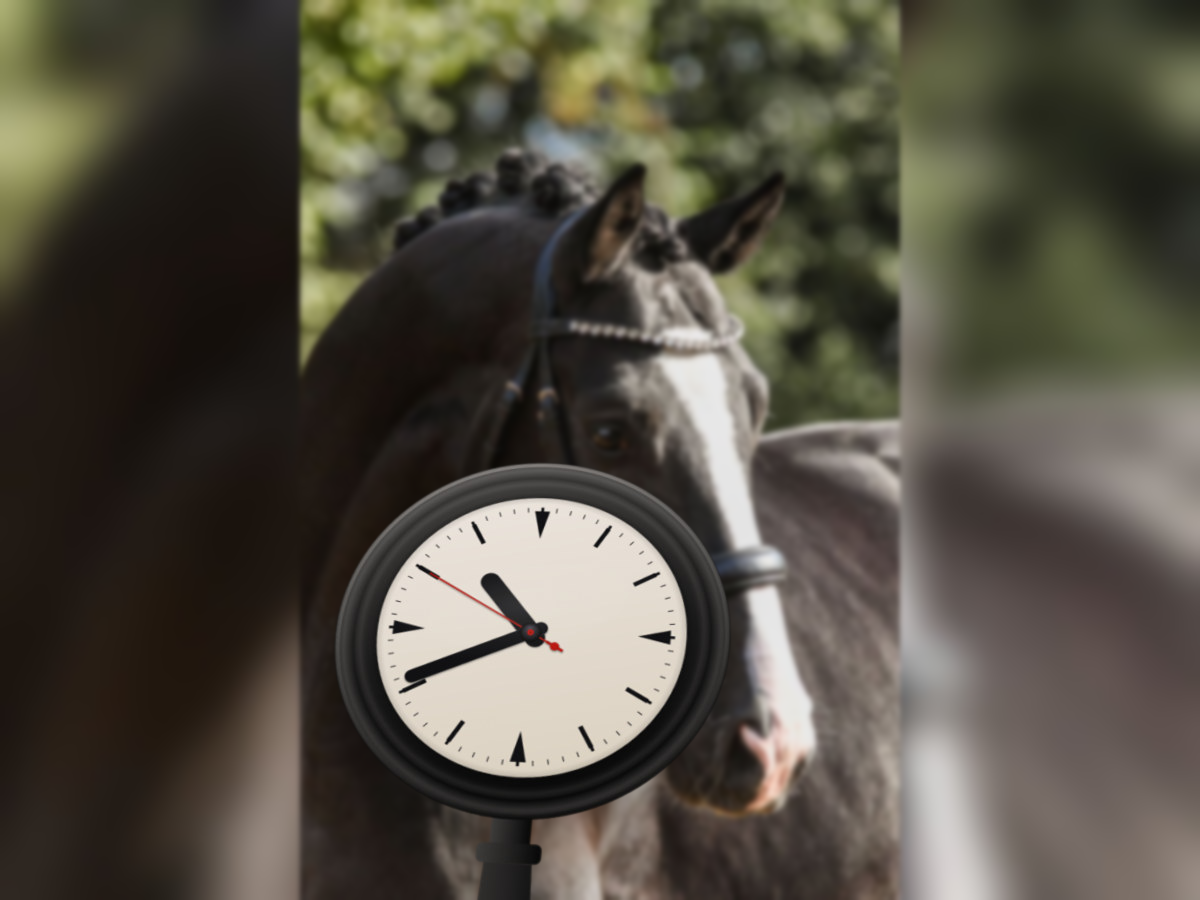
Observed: 10:40:50
